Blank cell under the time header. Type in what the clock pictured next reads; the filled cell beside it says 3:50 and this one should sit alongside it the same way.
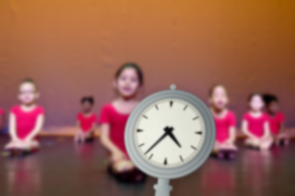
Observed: 4:37
